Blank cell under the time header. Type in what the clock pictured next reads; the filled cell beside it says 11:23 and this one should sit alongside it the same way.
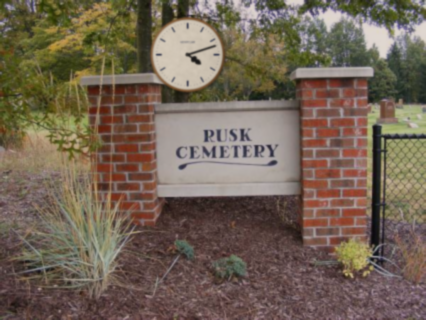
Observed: 4:12
